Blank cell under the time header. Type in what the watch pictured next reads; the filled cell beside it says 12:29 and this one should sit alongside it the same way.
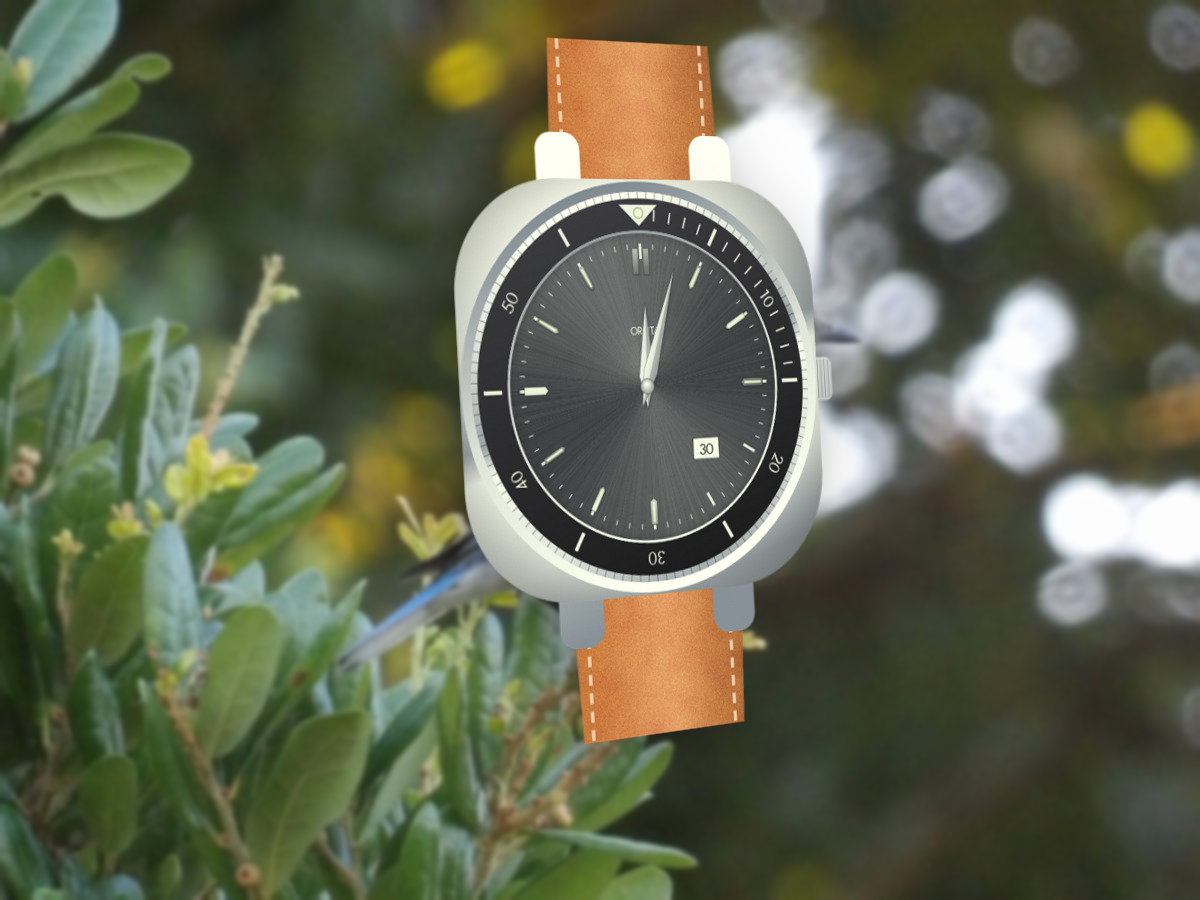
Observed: 12:03
